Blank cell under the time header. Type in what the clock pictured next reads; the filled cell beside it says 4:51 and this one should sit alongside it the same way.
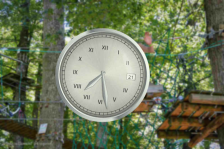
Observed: 7:28
